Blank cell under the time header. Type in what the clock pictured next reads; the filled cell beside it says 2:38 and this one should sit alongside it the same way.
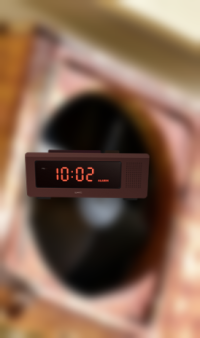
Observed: 10:02
